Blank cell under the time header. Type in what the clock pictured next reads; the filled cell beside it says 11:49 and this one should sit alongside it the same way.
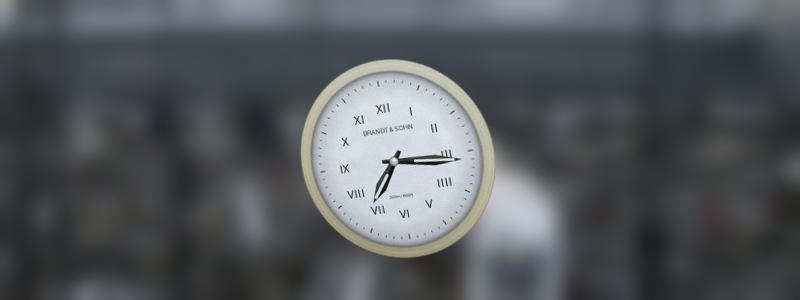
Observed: 7:16
